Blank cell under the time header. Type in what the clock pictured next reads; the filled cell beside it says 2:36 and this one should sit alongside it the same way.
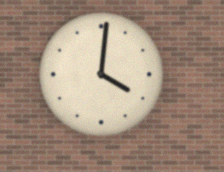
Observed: 4:01
